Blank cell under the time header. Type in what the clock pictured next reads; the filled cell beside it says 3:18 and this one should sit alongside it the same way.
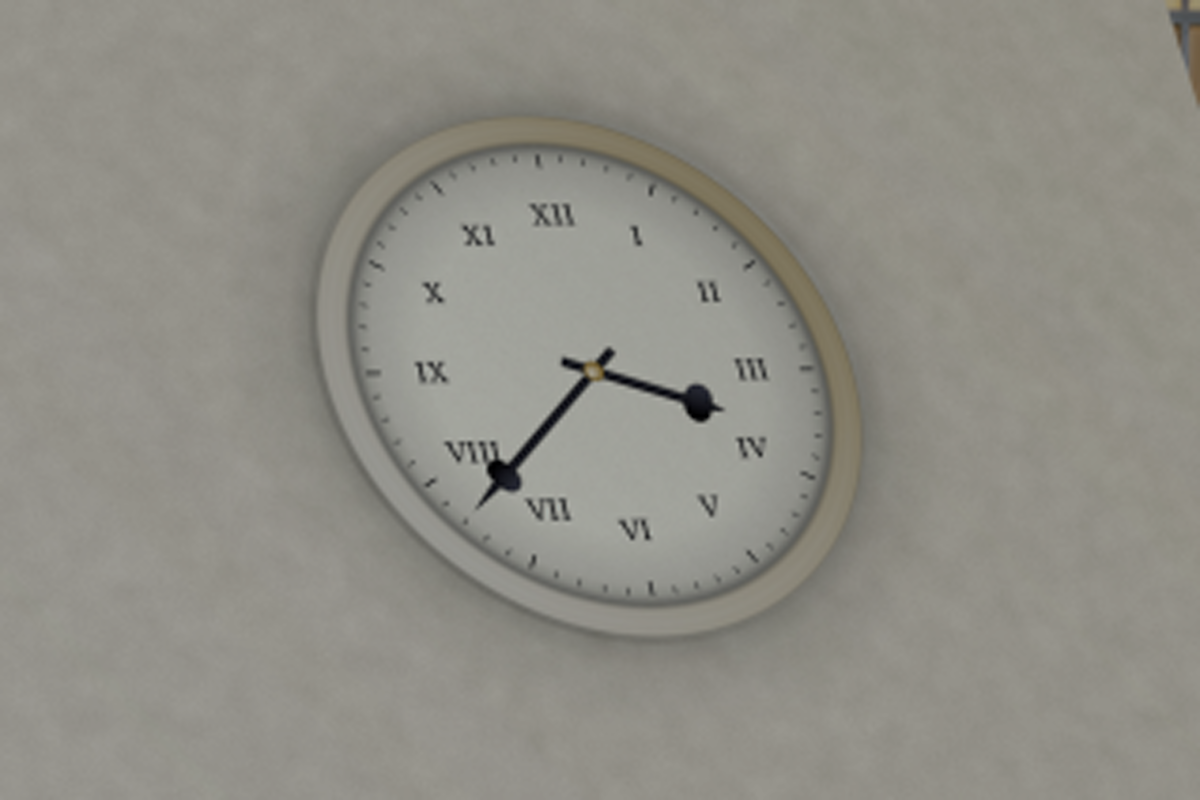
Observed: 3:38
